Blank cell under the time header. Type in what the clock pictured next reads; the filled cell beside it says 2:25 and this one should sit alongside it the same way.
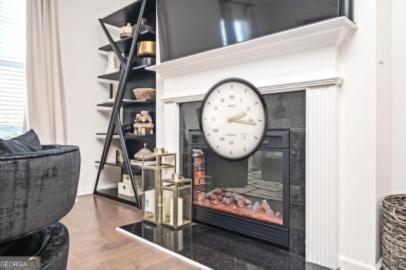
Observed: 2:16
